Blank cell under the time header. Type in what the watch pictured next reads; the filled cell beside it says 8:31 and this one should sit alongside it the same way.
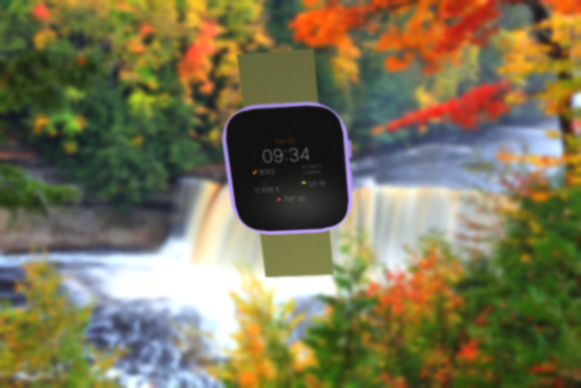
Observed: 9:34
